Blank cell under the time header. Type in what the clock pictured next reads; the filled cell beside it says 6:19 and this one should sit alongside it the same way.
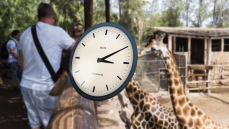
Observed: 3:10
